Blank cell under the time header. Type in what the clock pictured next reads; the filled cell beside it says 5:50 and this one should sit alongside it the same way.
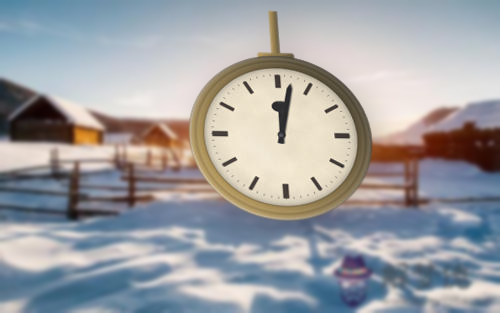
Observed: 12:02
